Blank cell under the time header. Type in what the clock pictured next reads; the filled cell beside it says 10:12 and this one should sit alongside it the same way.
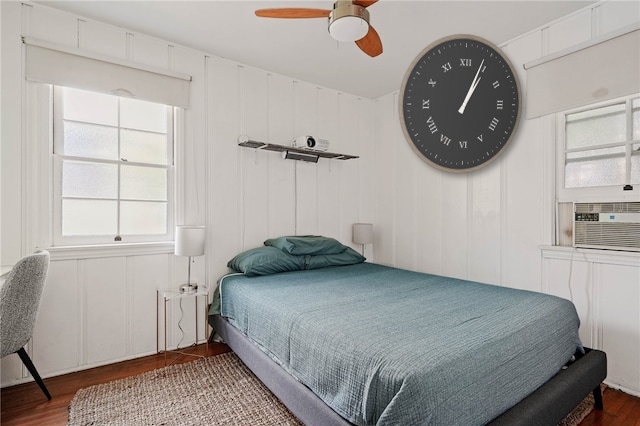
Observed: 1:04
